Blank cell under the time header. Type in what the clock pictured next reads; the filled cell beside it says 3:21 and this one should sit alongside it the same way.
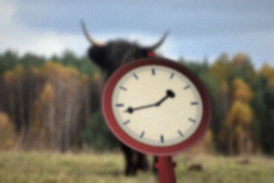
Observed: 1:43
